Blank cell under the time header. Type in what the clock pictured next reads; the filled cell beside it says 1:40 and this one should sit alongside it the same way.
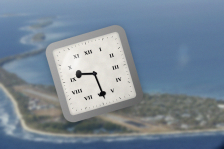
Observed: 9:29
